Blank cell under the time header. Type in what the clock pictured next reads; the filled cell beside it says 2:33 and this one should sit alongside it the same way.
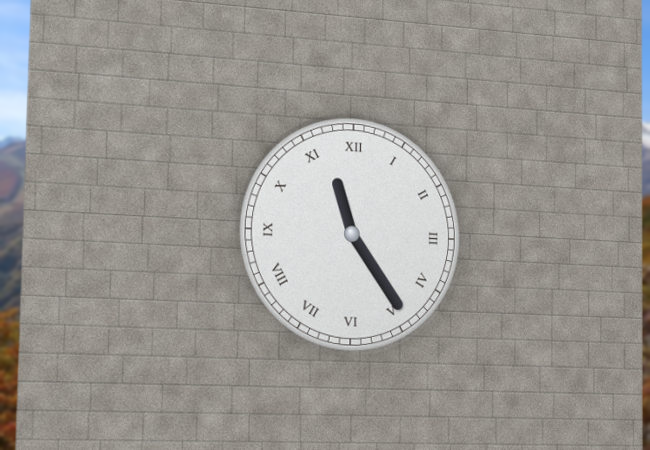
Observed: 11:24
